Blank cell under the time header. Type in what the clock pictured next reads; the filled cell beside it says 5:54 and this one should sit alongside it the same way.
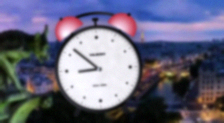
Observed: 8:52
